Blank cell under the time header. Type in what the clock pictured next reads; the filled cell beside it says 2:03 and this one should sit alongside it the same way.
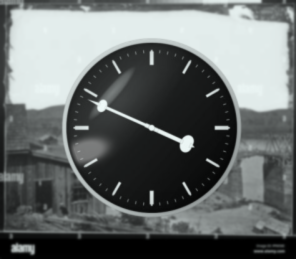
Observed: 3:49
